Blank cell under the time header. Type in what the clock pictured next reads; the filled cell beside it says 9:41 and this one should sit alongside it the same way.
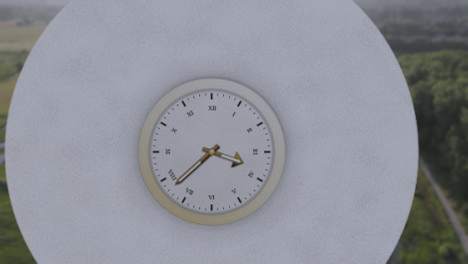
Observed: 3:38
